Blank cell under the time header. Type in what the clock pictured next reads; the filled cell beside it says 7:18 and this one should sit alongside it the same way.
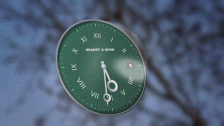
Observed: 5:31
